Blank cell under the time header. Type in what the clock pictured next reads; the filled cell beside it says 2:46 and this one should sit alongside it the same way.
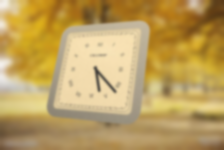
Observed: 5:22
